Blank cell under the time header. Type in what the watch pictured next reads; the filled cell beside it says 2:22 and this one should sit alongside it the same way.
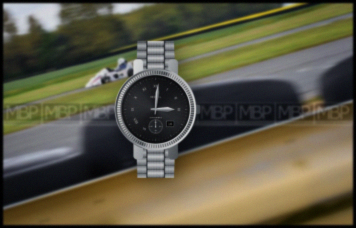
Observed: 3:01
